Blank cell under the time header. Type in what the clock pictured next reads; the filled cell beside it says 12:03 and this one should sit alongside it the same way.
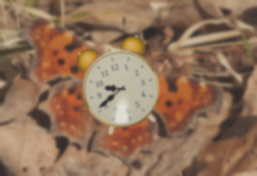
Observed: 9:41
